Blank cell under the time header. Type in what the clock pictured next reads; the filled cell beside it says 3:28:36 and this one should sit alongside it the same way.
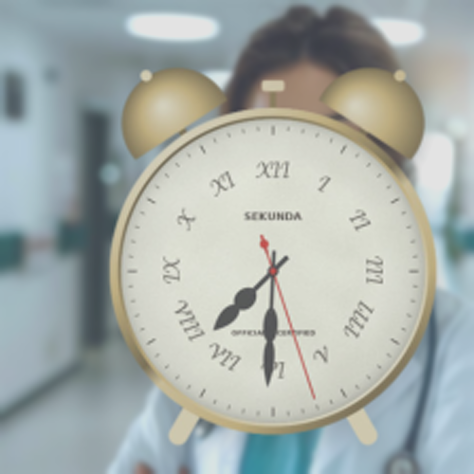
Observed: 7:30:27
